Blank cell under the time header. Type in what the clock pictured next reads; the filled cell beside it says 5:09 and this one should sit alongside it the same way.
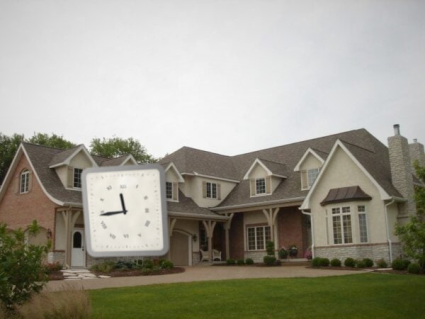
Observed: 11:44
